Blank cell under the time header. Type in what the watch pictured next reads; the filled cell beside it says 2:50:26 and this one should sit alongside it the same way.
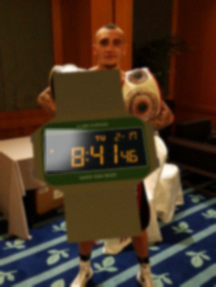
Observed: 8:41:46
